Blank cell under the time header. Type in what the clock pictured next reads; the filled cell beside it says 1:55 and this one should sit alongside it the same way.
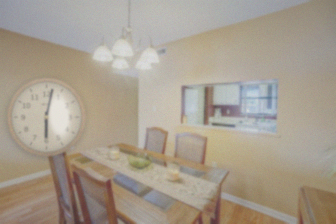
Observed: 6:02
